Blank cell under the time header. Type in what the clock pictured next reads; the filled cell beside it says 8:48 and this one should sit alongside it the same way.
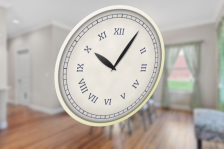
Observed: 10:05
